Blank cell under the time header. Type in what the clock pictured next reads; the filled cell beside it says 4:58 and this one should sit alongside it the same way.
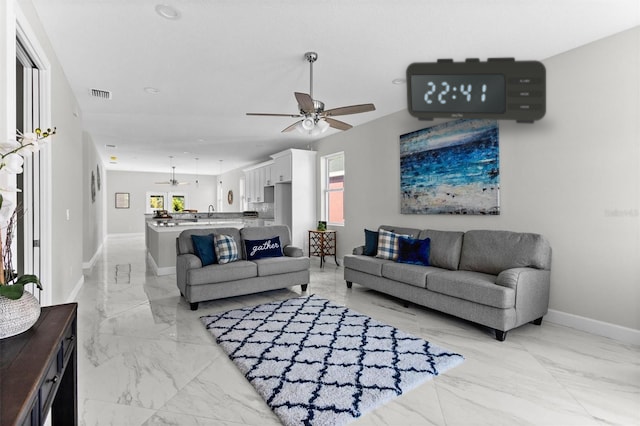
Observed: 22:41
